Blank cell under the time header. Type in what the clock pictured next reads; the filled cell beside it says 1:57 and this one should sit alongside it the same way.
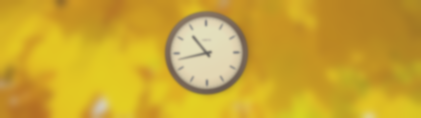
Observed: 10:43
